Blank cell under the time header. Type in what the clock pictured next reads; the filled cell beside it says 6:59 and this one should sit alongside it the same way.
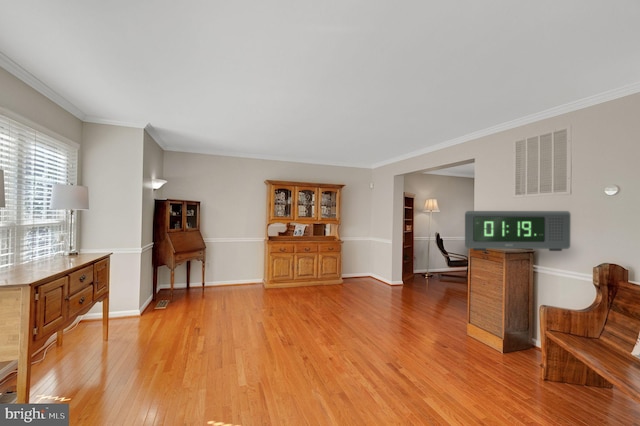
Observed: 1:19
